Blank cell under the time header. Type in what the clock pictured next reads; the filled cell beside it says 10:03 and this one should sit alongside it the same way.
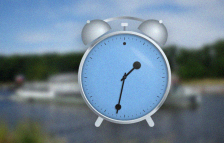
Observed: 1:32
